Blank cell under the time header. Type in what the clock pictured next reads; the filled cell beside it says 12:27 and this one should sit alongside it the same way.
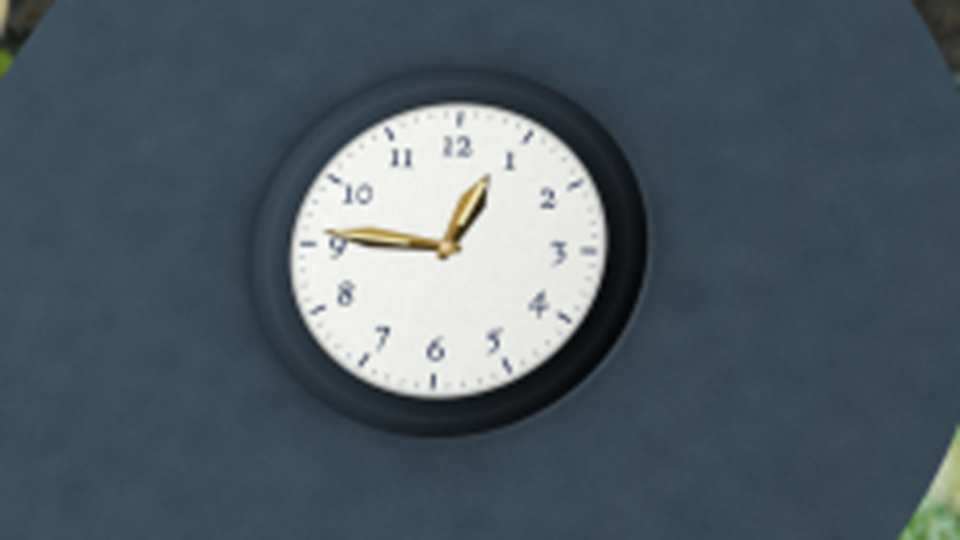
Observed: 12:46
